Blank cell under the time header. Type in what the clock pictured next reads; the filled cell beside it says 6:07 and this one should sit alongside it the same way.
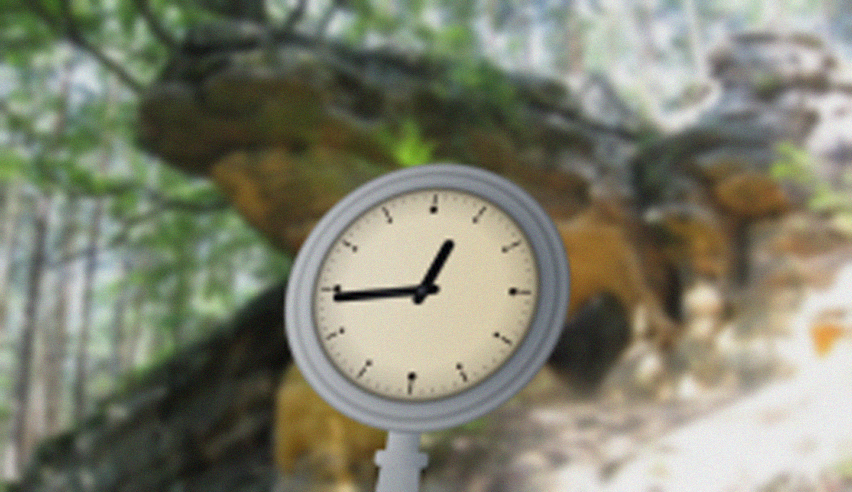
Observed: 12:44
